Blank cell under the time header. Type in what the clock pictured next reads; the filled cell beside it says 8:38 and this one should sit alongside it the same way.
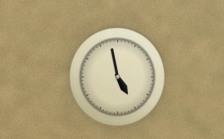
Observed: 4:58
